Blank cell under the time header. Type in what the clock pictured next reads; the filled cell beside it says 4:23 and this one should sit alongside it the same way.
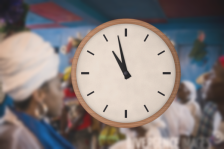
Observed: 10:58
